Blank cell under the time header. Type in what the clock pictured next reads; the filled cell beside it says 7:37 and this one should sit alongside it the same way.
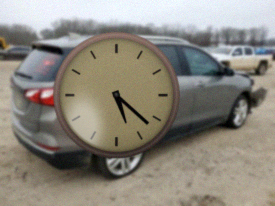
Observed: 5:22
